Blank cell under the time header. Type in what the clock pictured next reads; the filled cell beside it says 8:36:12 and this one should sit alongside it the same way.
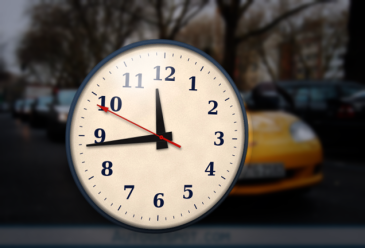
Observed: 11:43:49
